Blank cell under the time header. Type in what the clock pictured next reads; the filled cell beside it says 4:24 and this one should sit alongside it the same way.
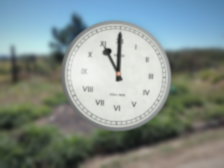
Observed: 11:00
